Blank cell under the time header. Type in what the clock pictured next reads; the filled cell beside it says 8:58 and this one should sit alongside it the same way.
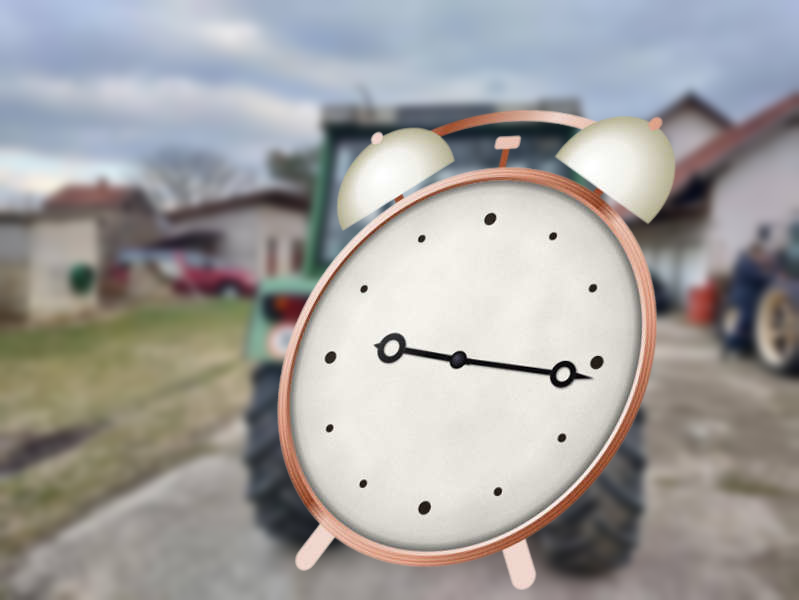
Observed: 9:16
